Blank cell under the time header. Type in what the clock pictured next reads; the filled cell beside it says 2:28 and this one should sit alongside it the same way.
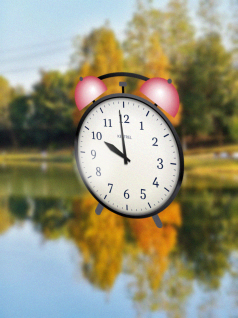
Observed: 9:59
